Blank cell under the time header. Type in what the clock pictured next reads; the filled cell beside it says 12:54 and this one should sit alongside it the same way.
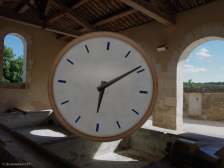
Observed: 6:09
